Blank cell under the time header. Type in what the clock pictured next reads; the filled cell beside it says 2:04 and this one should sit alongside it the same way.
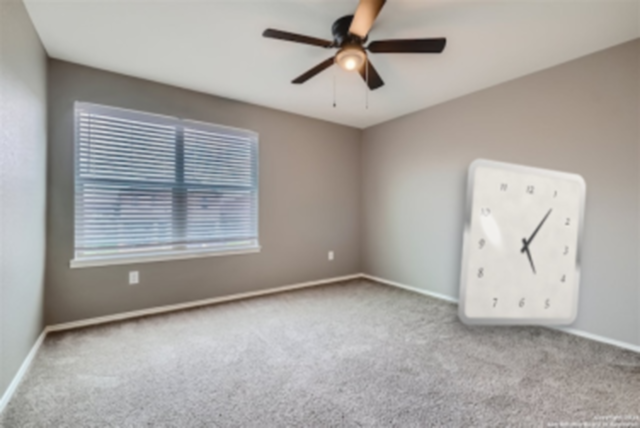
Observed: 5:06
